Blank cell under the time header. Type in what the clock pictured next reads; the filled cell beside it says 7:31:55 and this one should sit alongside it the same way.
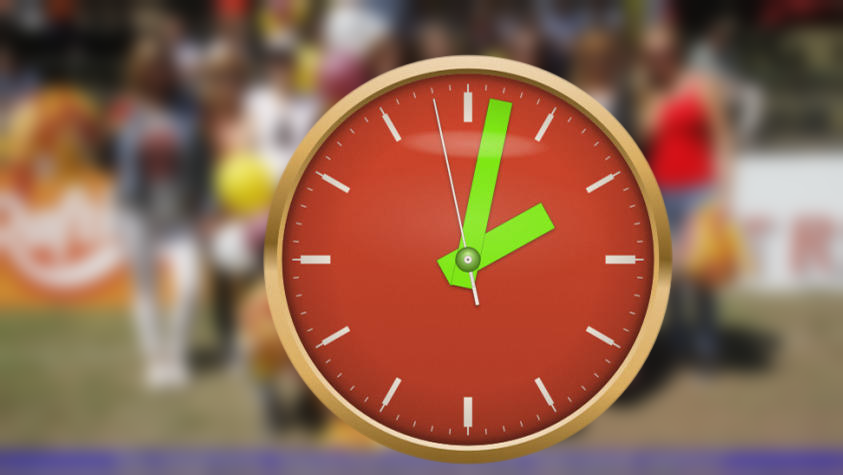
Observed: 2:01:58
